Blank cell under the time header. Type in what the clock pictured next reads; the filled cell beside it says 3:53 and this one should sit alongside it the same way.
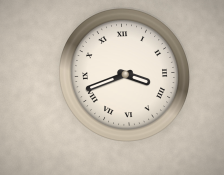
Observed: 3:42
